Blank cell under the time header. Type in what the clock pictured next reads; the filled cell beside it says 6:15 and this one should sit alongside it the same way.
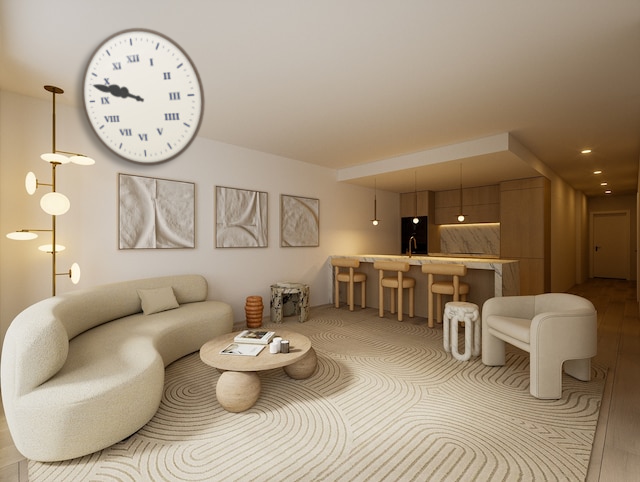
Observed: 9:48
